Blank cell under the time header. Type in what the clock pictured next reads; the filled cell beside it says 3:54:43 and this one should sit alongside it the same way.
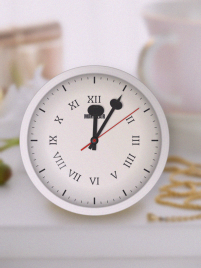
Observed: 12:05:09
